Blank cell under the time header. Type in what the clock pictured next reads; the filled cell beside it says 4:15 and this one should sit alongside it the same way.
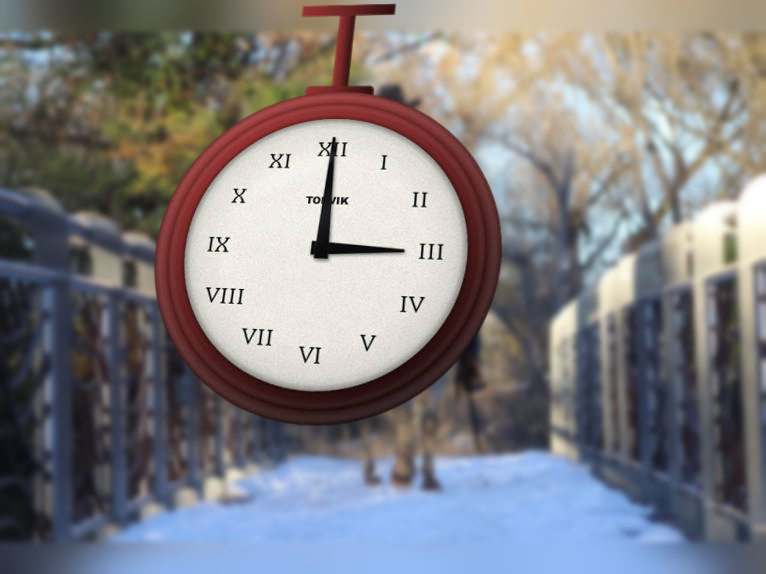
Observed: 3:00
